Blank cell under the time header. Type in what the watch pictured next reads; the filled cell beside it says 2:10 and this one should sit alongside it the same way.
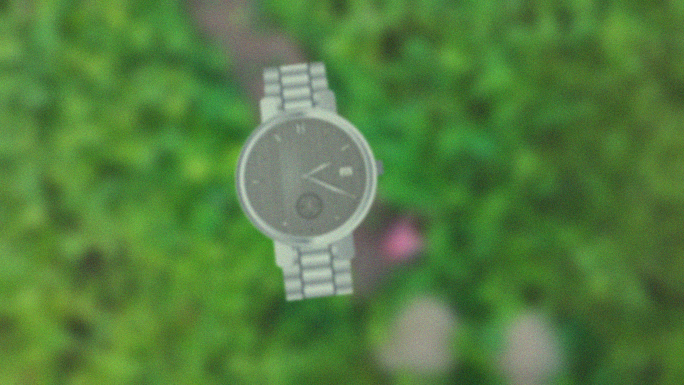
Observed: 2:20
